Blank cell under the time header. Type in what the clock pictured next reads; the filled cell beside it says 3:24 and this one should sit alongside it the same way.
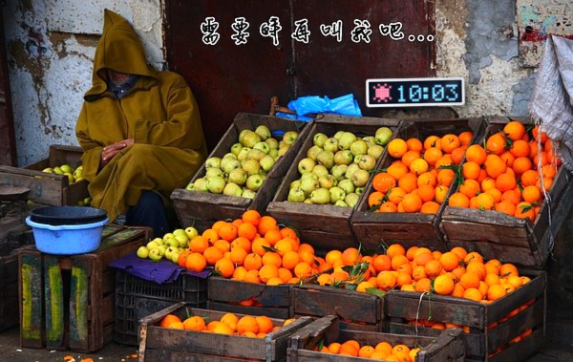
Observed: 10:03
